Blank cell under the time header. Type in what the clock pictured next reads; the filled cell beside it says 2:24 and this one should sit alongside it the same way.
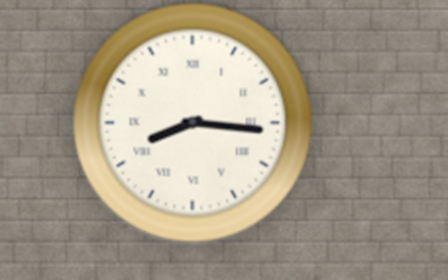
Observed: 8:16
